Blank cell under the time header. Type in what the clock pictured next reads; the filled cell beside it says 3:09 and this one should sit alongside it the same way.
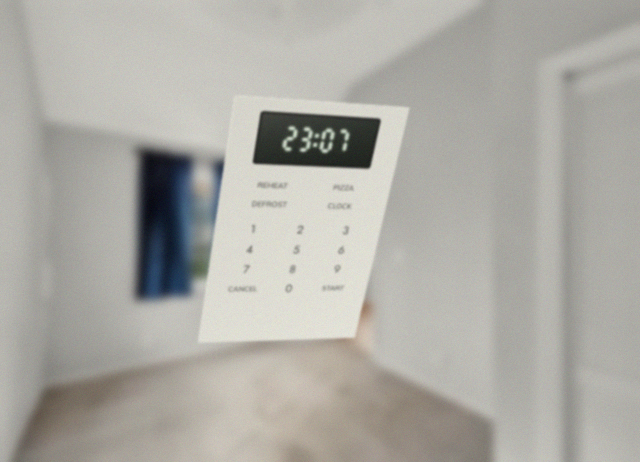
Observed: 23:07
